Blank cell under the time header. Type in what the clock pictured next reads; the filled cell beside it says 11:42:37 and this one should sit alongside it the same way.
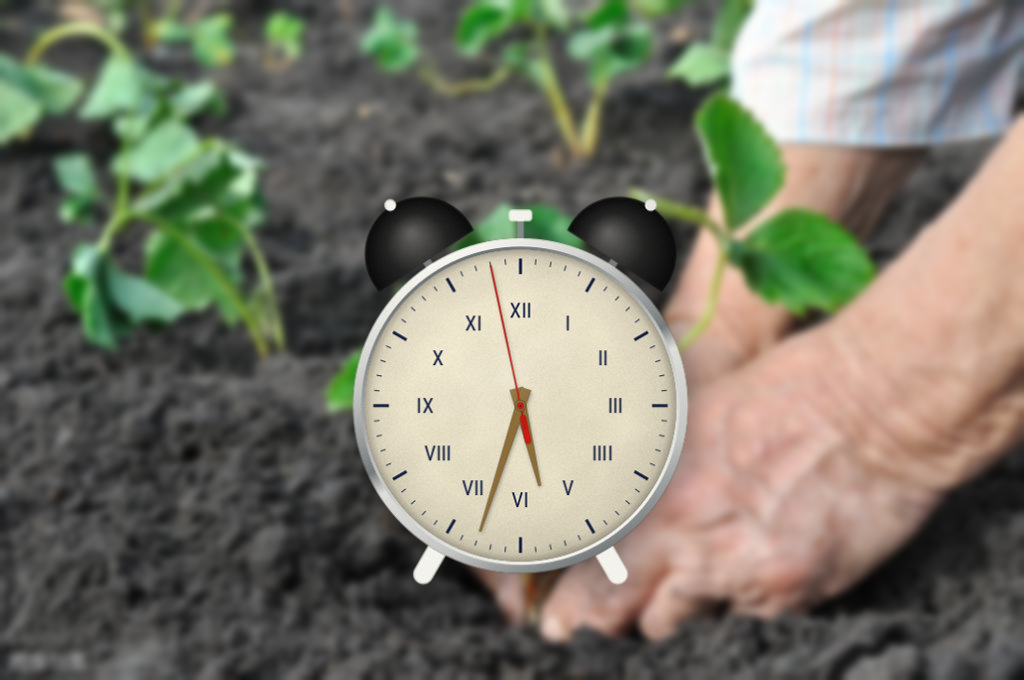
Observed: 5:32:58
